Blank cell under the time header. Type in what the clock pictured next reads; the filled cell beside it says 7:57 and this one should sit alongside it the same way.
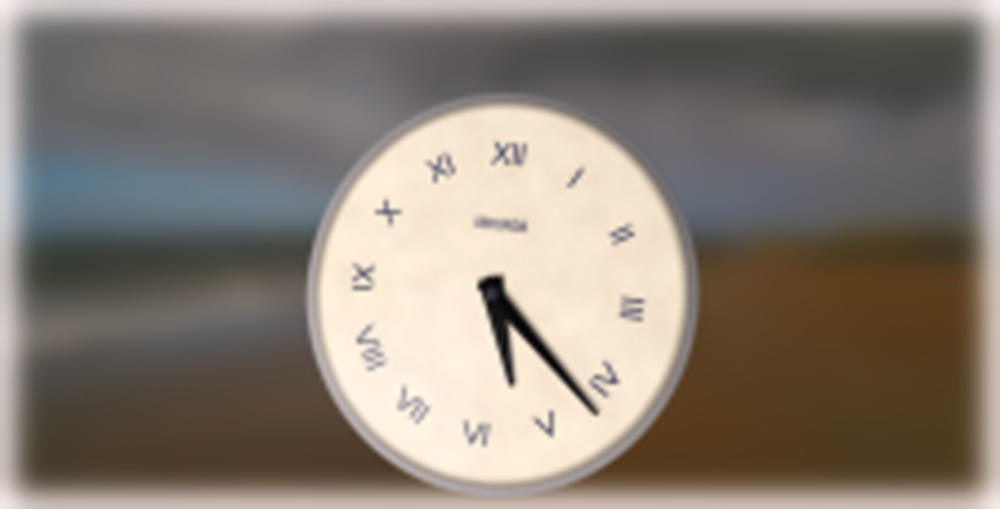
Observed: 5:22
